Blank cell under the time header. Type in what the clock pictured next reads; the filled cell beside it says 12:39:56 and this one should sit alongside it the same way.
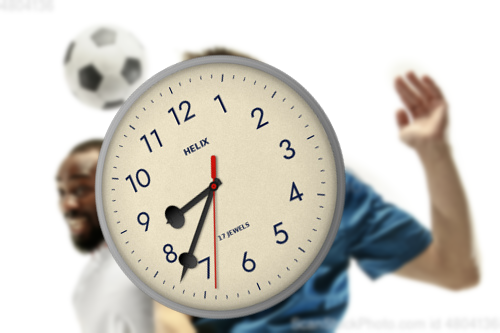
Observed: 8:37:34
